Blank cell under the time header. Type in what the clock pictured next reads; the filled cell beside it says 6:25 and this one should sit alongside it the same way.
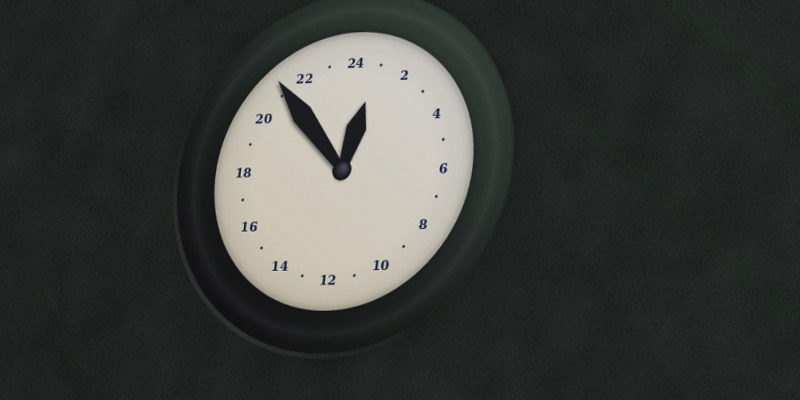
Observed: 0:53
